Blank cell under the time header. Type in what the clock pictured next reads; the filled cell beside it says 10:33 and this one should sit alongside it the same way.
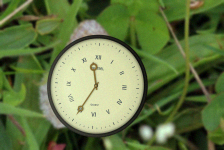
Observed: 11:35
